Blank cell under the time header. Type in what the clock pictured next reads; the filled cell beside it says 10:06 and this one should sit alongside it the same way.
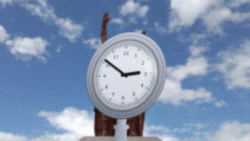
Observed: 2:51
